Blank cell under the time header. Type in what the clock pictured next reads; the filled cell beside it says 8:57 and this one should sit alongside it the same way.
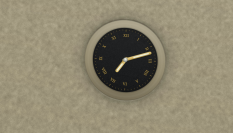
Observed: 7:12
